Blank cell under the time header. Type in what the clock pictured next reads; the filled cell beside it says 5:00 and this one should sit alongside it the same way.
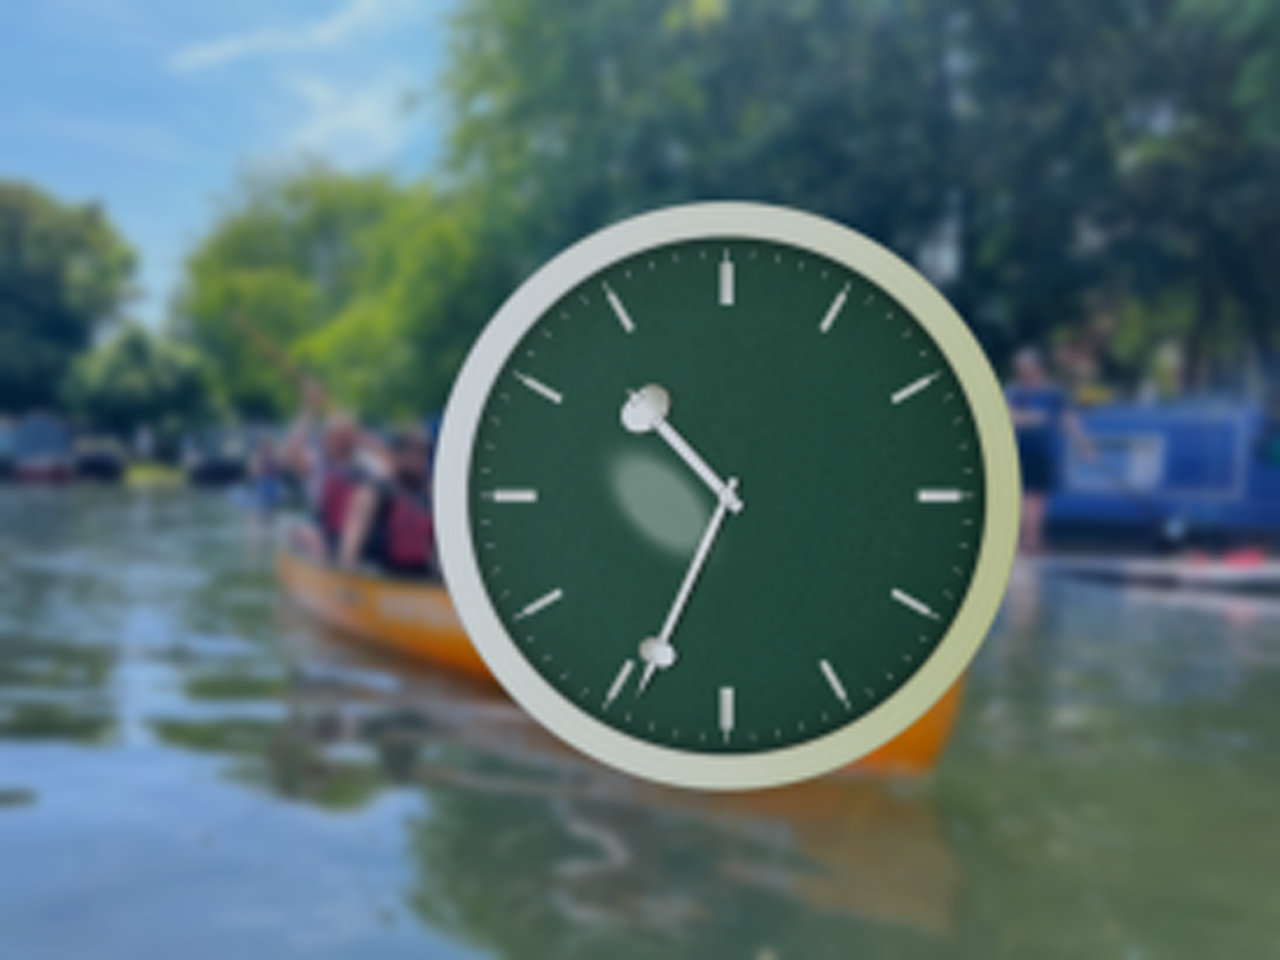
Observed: 10:34
